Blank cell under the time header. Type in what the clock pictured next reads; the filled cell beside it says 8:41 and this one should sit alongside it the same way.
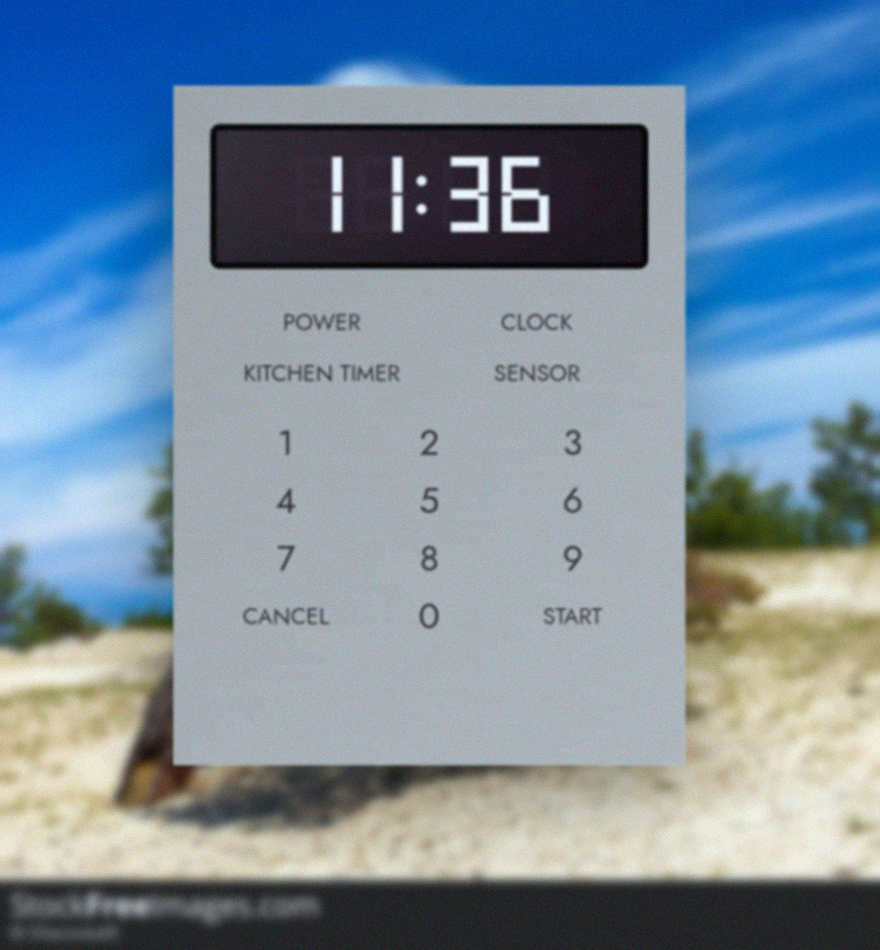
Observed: 11:36
